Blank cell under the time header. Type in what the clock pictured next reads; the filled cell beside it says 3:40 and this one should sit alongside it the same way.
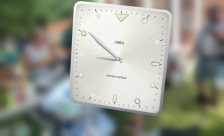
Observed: 8:51
